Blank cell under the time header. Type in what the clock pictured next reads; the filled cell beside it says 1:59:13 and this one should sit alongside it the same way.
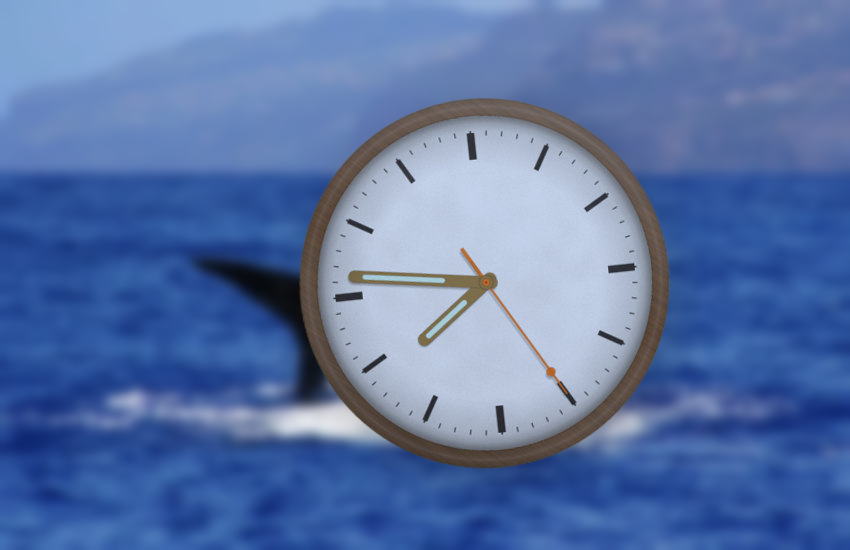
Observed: 7:46:25
